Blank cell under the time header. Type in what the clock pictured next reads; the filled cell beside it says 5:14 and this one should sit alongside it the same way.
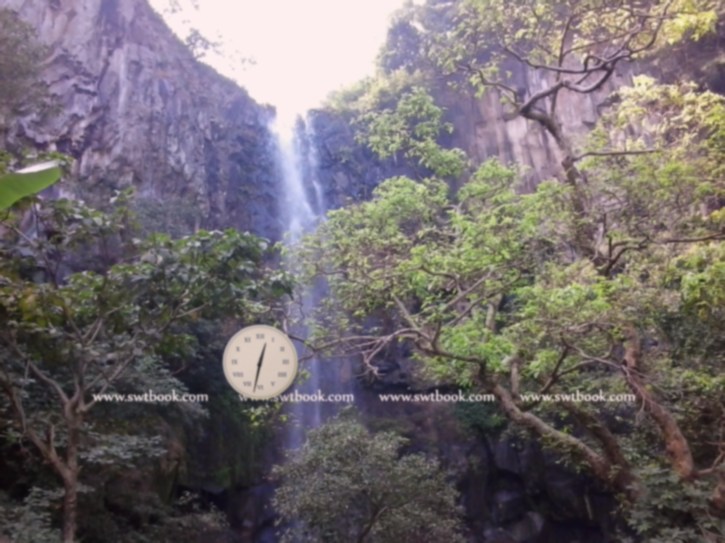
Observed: 12:32
